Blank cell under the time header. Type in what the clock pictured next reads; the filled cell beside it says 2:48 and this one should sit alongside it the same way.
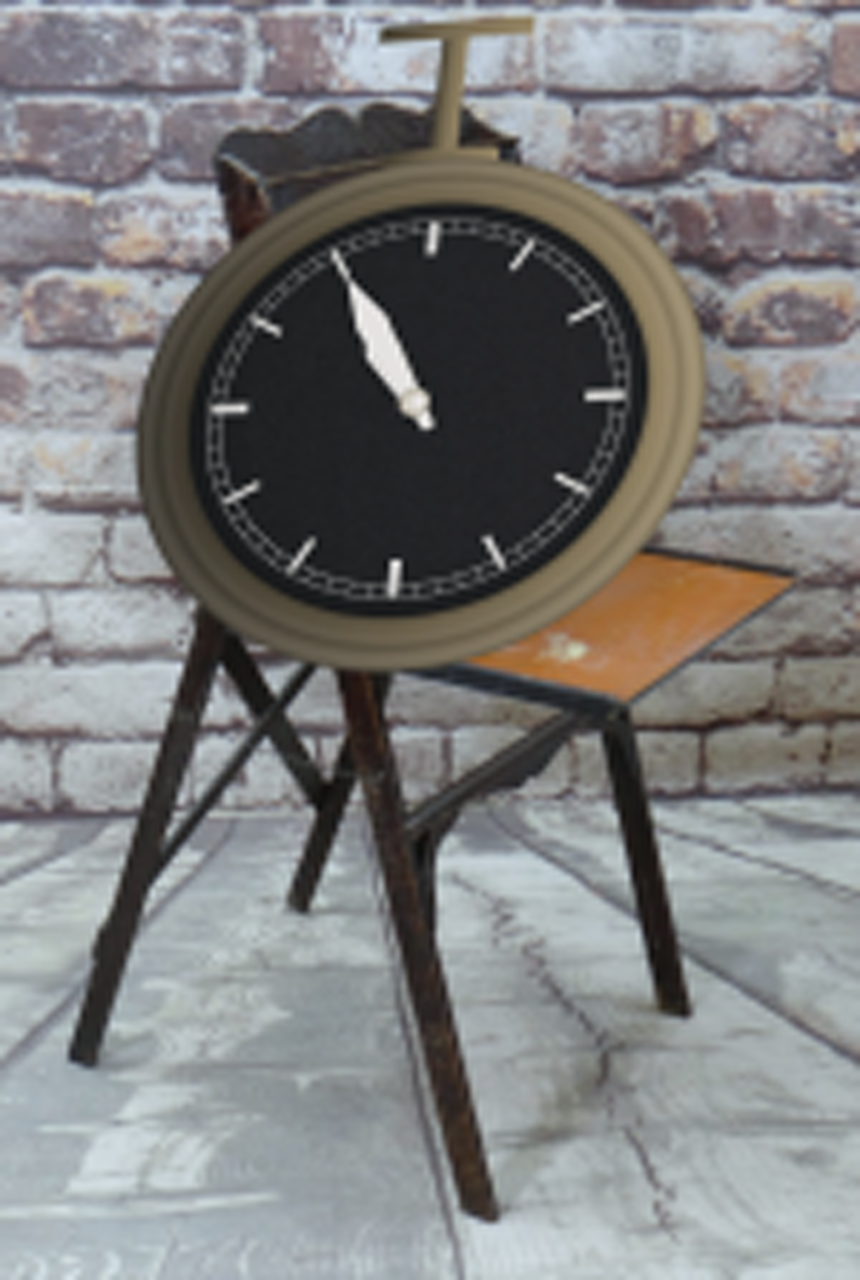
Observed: 10:55
